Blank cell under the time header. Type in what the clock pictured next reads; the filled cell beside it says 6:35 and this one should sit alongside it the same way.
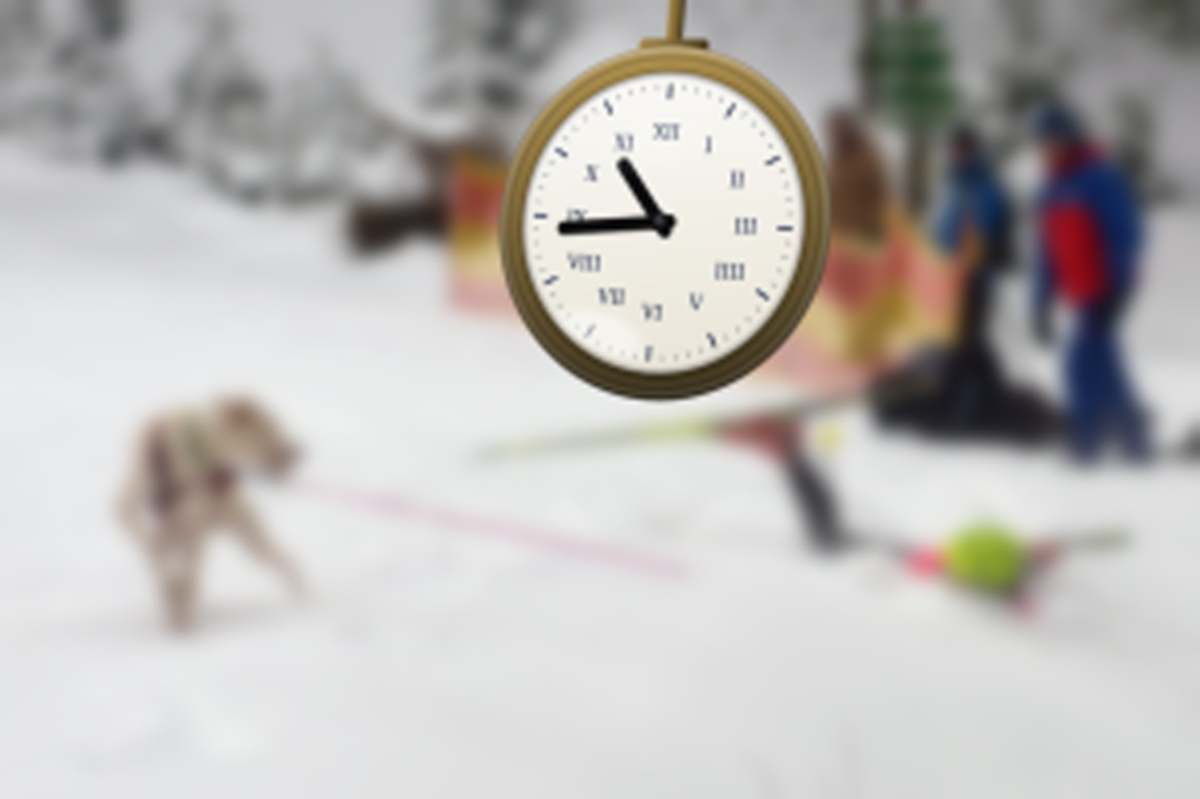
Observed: 10:44
